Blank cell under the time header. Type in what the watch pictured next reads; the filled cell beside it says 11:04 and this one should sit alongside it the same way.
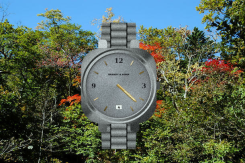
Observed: 4:22
